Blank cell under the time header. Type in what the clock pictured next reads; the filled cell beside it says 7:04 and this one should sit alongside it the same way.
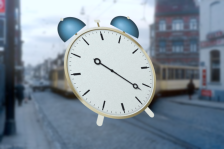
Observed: 10:22
